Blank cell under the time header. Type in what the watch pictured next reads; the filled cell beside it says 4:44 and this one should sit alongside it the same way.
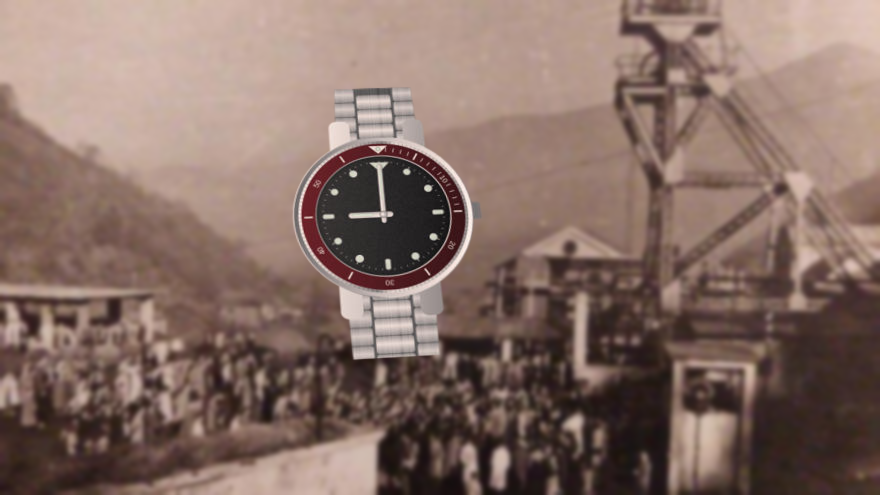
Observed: 9:00
